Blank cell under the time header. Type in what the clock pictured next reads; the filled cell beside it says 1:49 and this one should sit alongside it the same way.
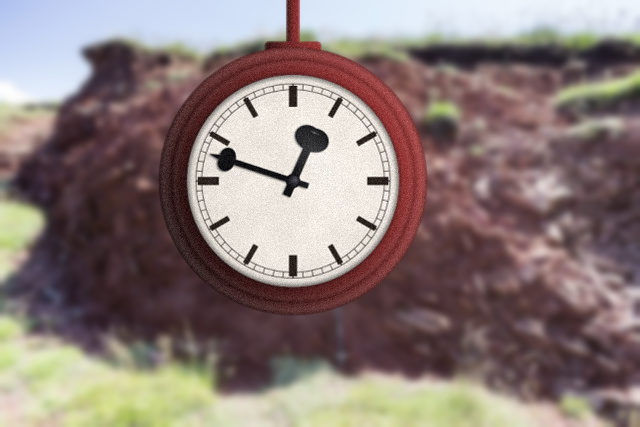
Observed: 12:48
